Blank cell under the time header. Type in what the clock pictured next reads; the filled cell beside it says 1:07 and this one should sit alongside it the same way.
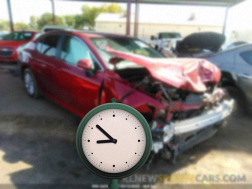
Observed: 8:52
